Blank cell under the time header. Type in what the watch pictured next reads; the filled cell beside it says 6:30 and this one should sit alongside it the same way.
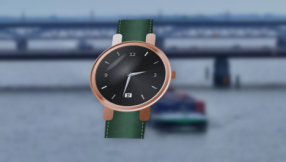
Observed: 2:32
